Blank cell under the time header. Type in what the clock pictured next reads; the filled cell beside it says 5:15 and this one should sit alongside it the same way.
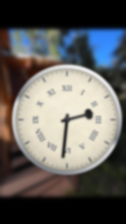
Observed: 2:31
